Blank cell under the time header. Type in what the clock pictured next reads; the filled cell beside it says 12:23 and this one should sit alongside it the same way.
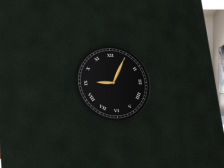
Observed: 9:05
